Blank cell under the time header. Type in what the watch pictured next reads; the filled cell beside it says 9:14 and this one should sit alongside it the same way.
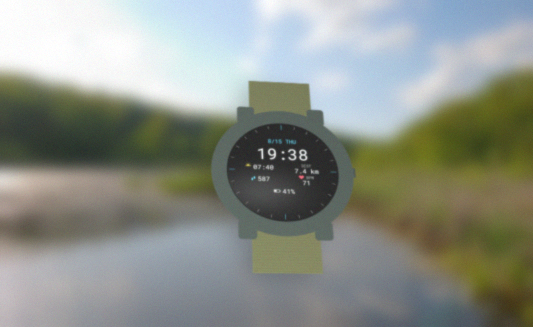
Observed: 19:38
